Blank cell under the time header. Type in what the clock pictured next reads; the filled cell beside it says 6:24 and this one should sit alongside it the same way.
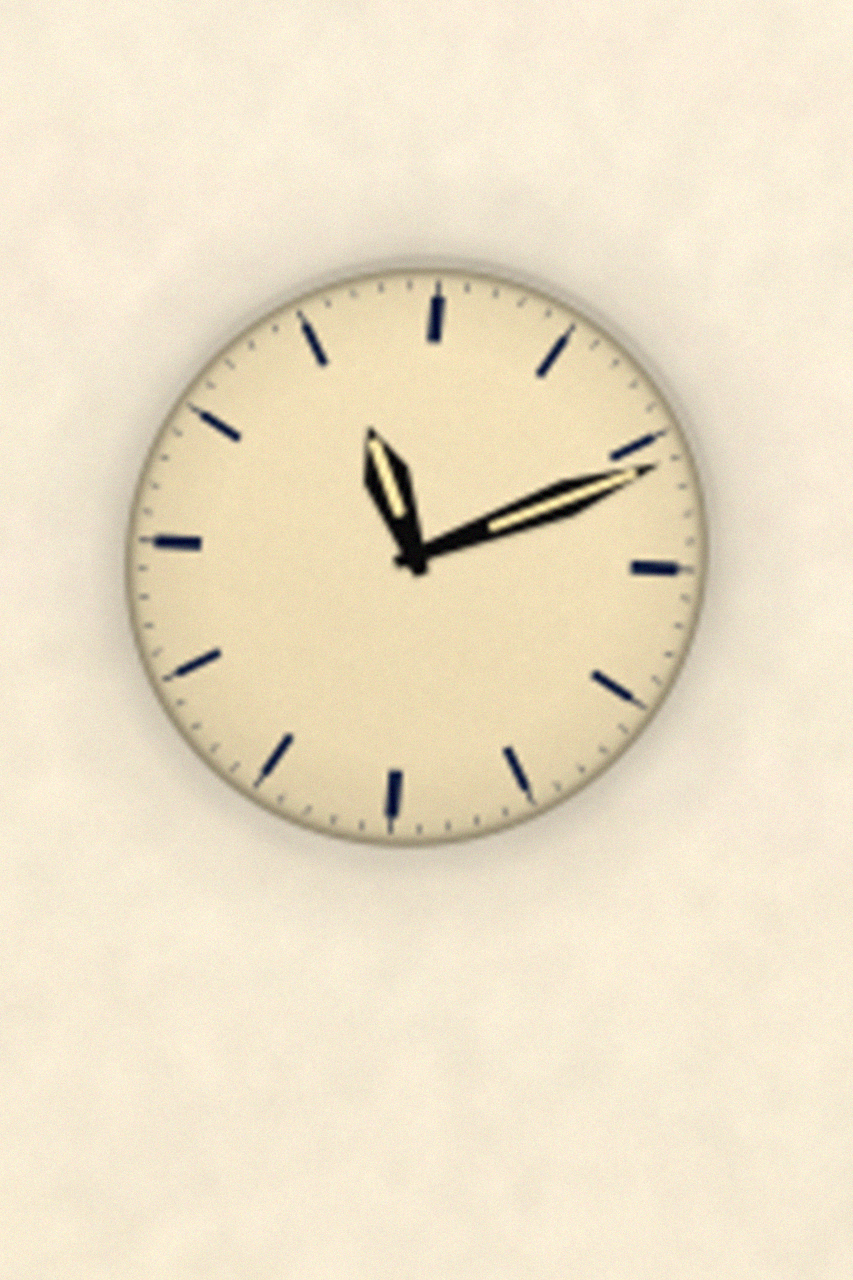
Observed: 11:11
